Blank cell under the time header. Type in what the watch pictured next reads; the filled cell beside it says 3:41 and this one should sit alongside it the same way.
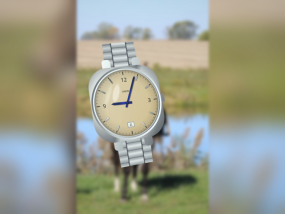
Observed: 9:04
